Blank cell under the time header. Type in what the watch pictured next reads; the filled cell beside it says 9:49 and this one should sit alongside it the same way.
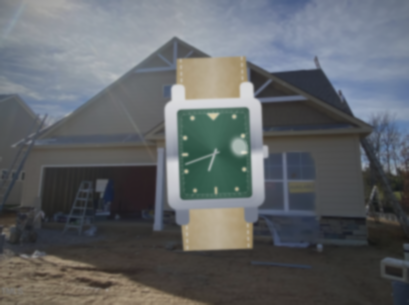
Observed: 6:42
